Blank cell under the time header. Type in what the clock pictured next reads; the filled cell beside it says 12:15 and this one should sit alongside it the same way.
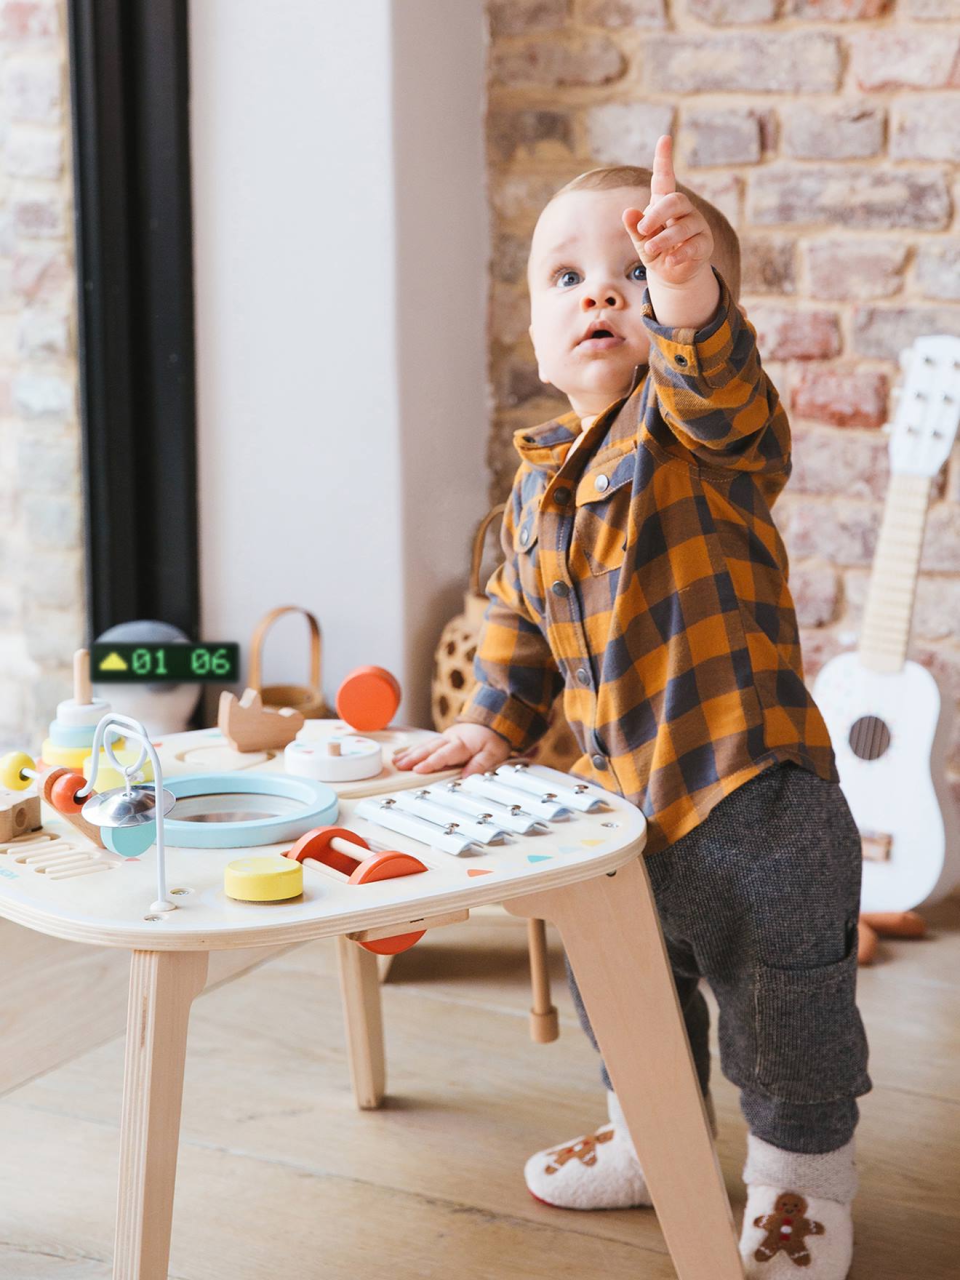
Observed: 1:06
